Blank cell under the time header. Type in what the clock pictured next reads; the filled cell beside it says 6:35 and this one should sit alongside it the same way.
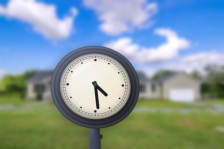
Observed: 4:29
